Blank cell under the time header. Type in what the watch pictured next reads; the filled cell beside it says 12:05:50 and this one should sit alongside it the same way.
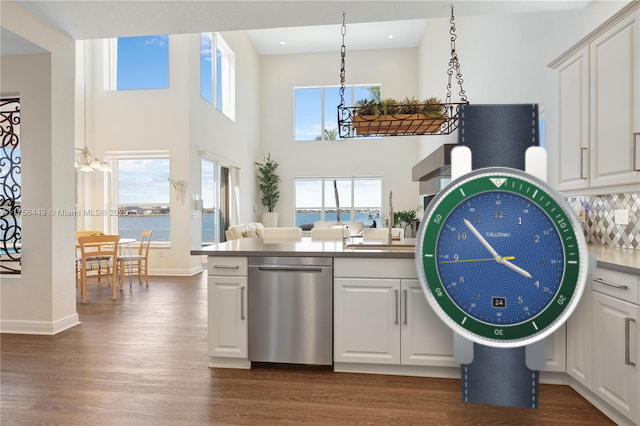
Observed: 3:52:44
